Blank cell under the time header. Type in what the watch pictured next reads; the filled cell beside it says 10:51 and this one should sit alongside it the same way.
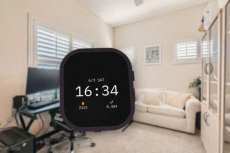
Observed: 16:34
